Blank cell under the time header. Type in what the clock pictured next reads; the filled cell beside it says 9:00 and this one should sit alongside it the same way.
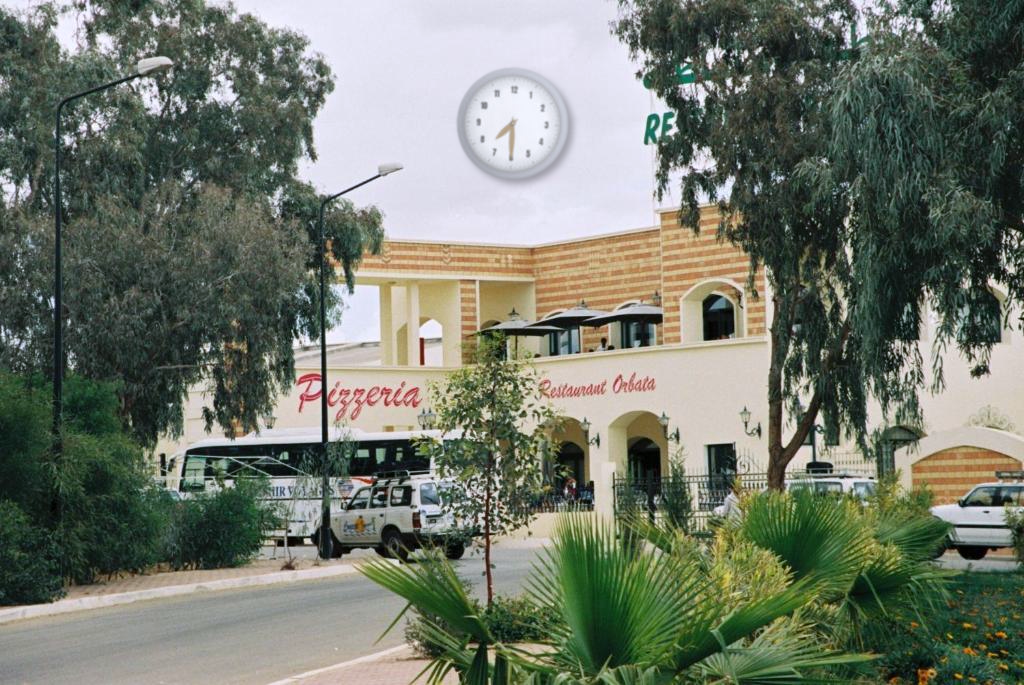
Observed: 7:30
